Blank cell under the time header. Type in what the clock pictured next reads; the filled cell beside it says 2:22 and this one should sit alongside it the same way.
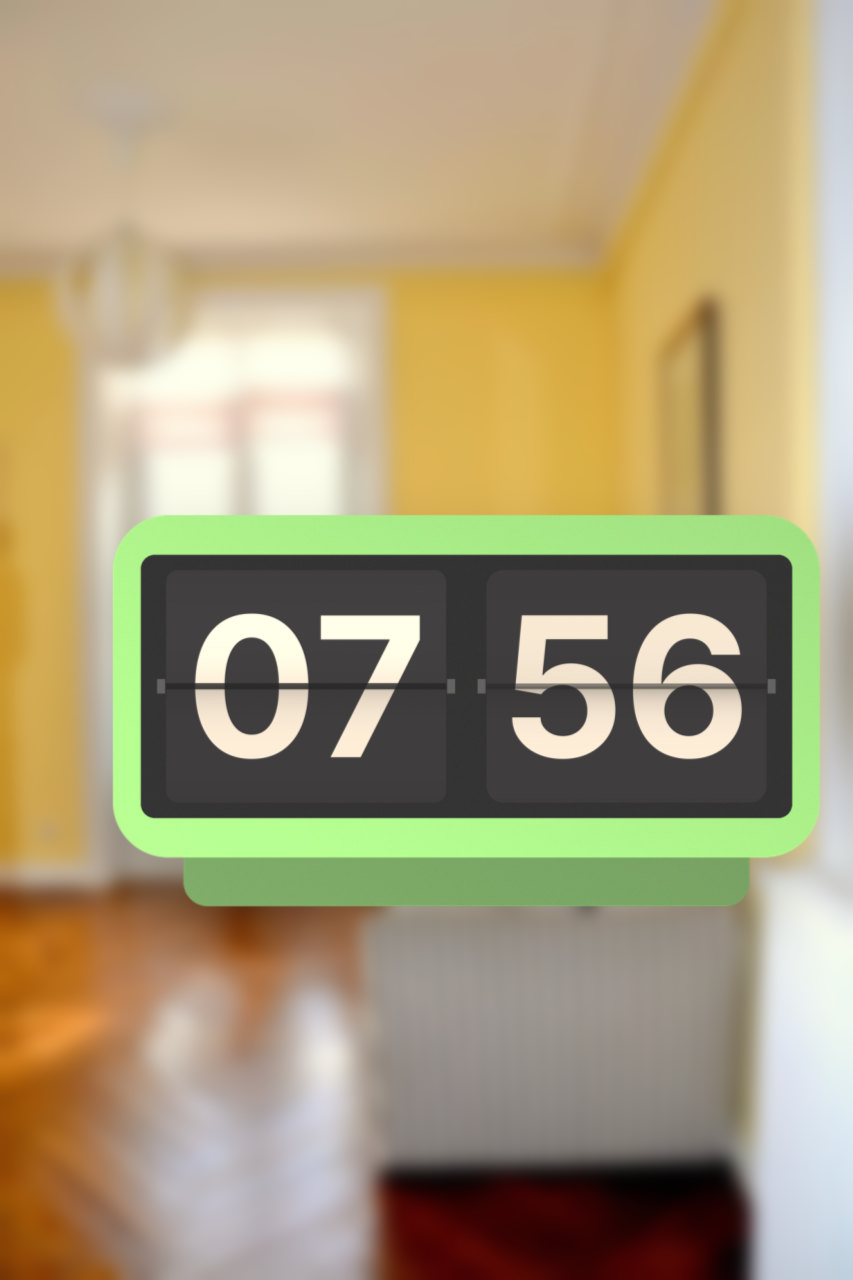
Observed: 7:56
